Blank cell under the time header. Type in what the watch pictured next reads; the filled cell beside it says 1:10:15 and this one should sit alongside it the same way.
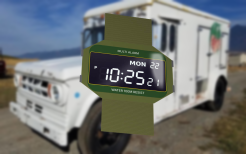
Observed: 10:25:21
